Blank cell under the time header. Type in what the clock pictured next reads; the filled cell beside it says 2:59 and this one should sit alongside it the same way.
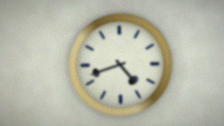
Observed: 4:42
